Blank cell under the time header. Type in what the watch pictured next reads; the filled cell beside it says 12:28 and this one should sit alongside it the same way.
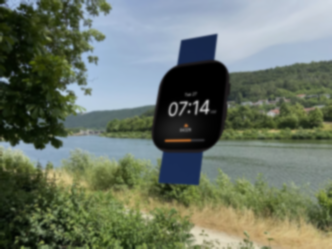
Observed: 7:14
